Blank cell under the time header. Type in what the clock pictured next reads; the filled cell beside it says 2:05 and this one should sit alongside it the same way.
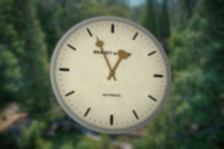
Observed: 12:56
